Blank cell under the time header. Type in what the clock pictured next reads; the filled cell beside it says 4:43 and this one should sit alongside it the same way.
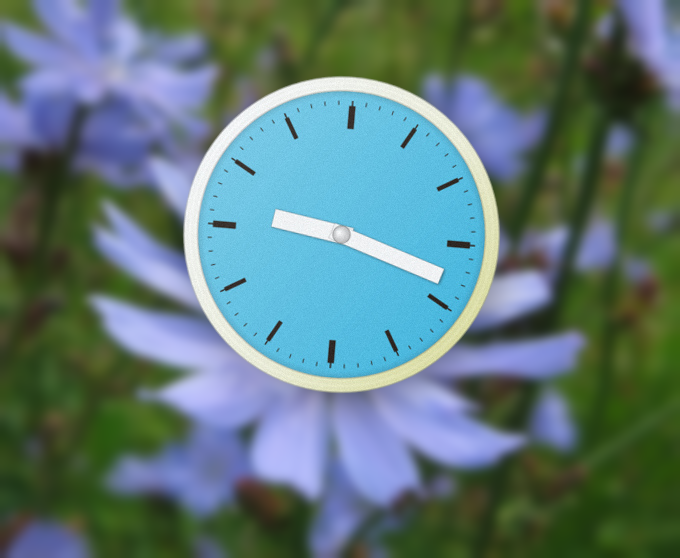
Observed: 9:18
